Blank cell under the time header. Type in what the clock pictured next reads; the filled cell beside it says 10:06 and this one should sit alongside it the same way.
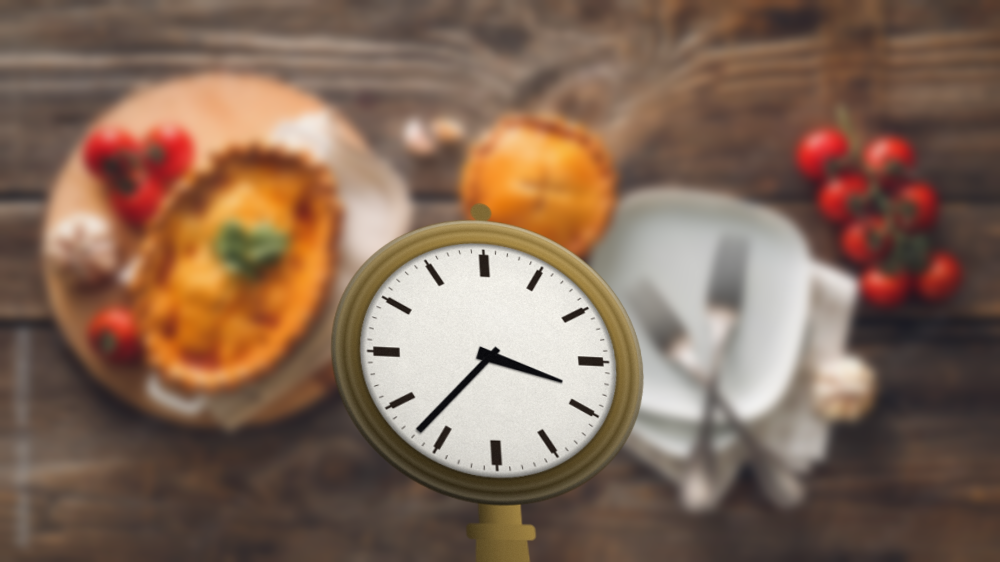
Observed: 3:37
